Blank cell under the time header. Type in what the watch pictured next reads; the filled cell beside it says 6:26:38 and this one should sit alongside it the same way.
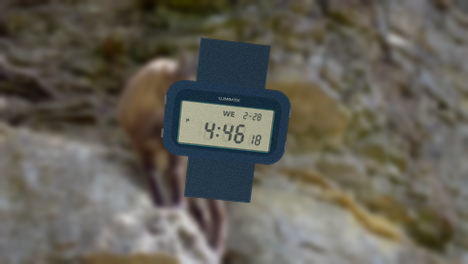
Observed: 4:46:18
